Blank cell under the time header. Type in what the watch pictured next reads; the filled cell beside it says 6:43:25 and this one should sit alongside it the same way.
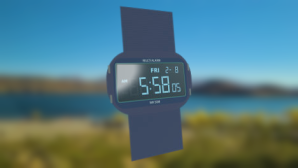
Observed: 5:58:05
